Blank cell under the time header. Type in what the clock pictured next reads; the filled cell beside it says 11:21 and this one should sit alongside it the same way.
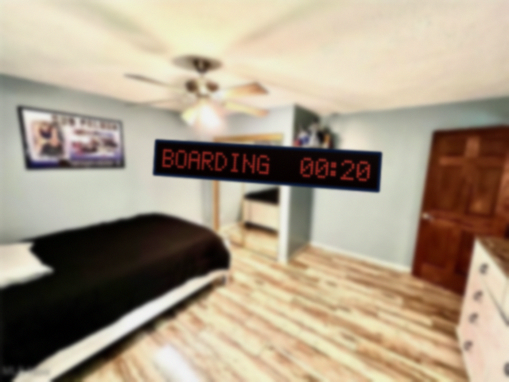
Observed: 0:20
